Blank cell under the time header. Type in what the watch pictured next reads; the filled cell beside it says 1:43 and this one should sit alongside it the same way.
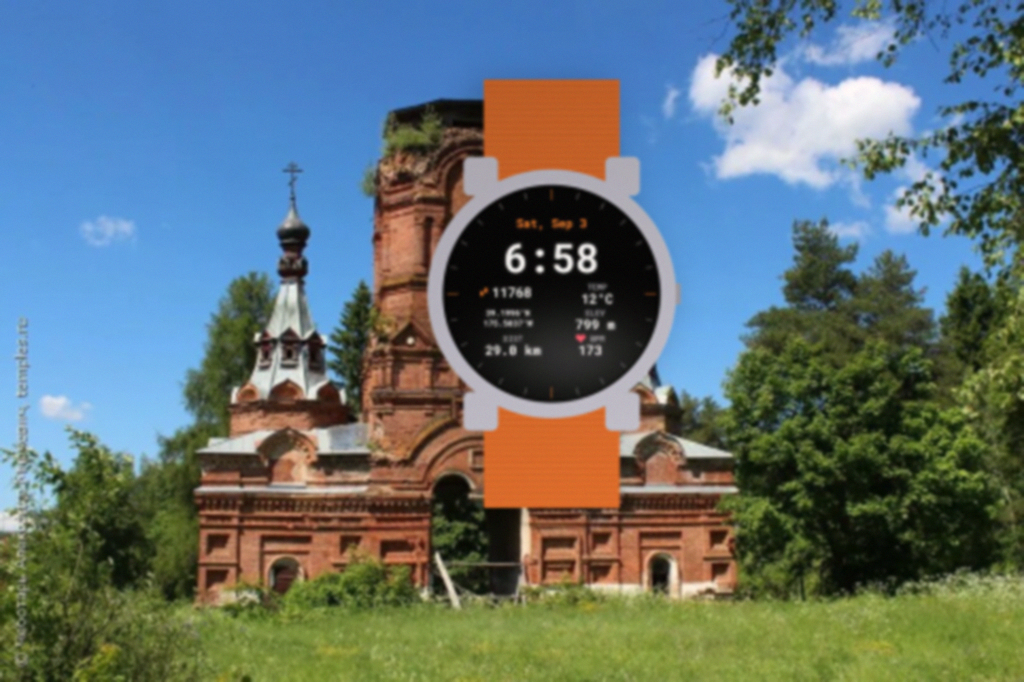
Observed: 6:58
